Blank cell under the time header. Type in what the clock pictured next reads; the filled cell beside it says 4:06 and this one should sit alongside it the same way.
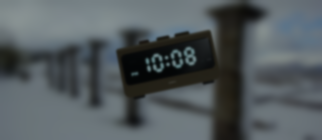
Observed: 10:08
